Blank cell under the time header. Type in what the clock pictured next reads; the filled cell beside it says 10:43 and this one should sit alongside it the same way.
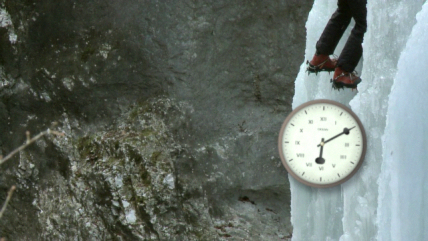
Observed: 6:10
